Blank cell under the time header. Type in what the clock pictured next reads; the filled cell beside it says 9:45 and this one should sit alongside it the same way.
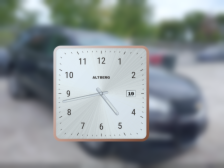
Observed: 4:43
